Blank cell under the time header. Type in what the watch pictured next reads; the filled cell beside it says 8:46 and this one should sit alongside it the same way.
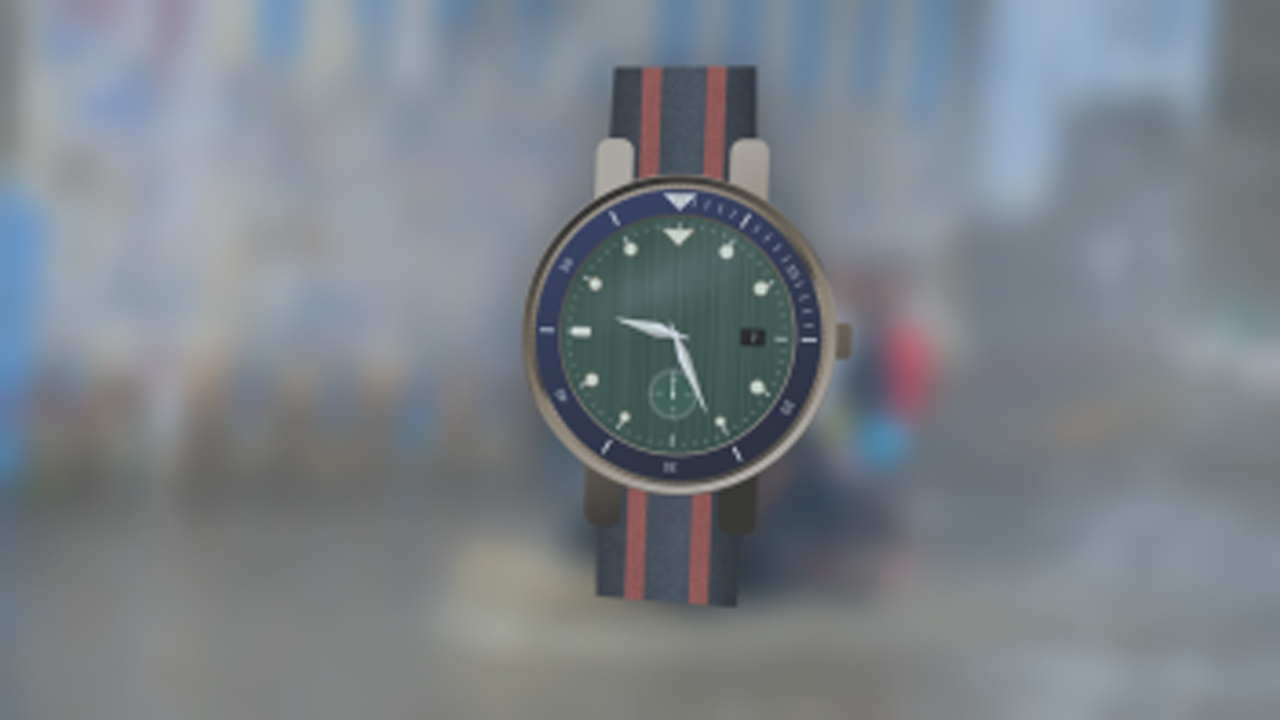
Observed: 9:26
